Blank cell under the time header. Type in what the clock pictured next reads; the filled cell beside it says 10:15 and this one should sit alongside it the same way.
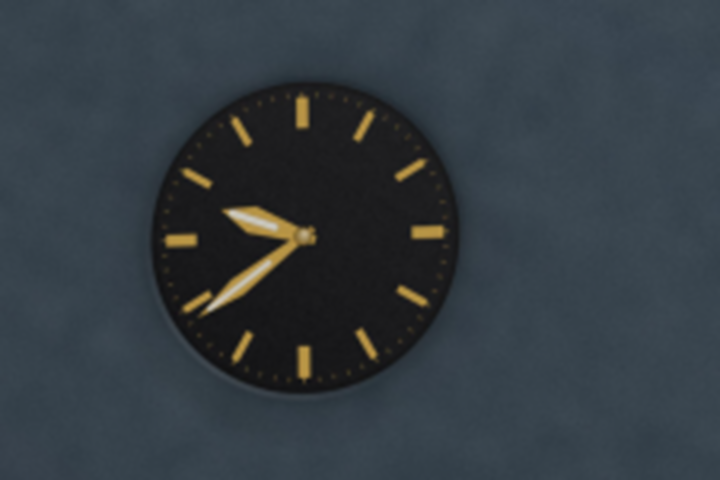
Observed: 9:39
